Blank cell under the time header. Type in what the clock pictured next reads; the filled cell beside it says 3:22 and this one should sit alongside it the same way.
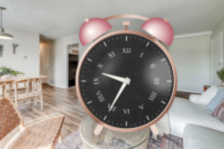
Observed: 9:35
